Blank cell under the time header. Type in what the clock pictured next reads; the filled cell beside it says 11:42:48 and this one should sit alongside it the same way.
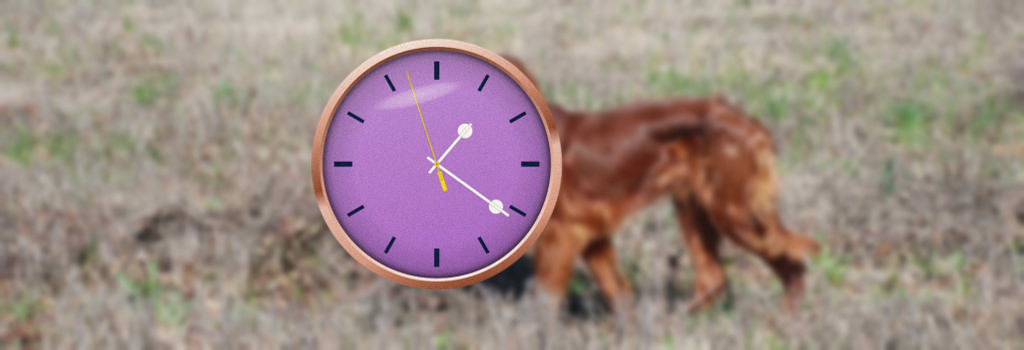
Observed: 1:20:57
